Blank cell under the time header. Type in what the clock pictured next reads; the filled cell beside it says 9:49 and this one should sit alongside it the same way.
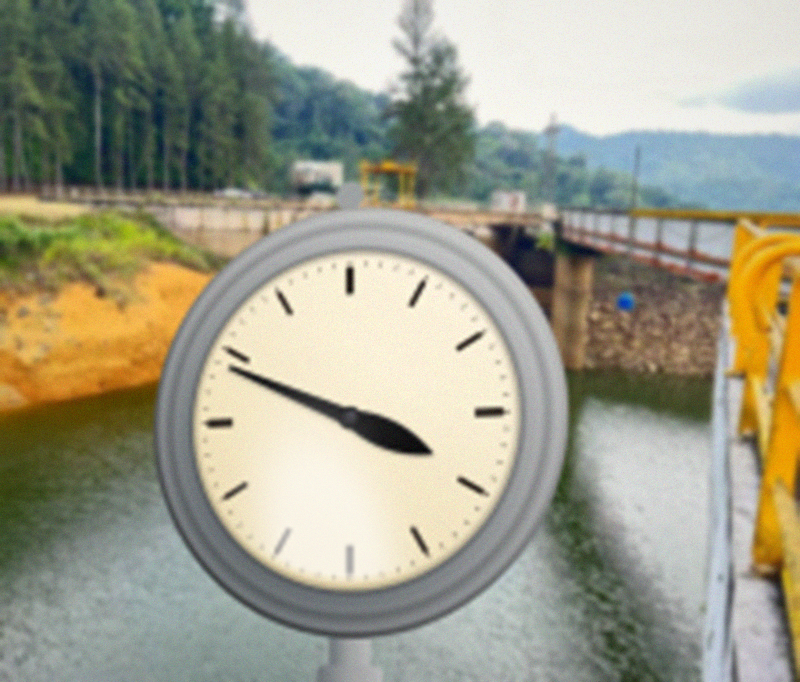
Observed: 3:49
